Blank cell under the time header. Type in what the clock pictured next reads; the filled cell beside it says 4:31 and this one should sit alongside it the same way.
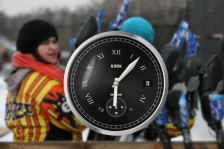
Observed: 6:07
